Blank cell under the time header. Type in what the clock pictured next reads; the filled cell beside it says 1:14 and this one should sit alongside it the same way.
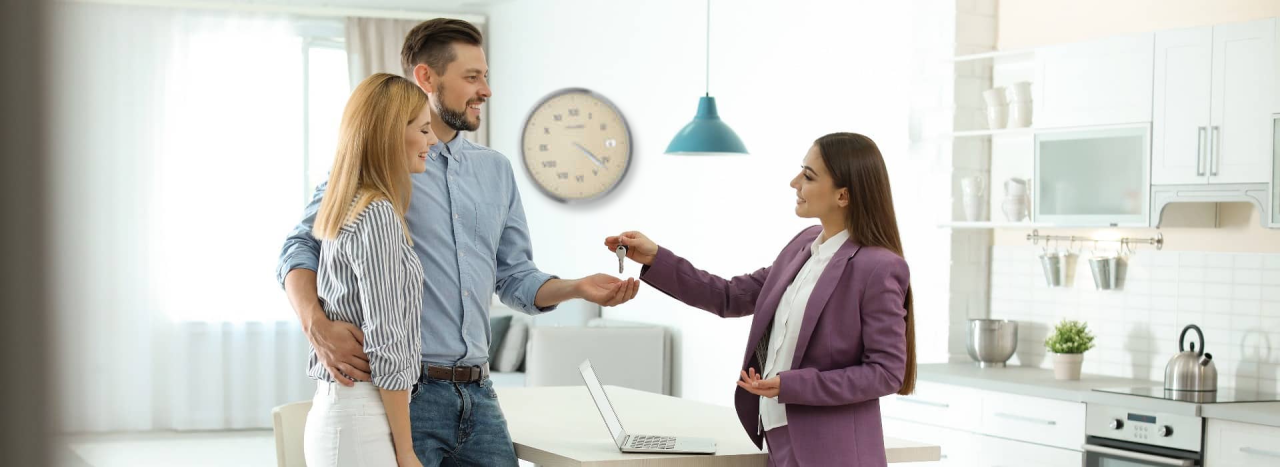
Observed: 4:22
